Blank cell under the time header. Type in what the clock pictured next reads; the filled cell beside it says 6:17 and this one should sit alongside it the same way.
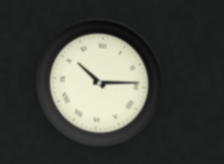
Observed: 10:14
